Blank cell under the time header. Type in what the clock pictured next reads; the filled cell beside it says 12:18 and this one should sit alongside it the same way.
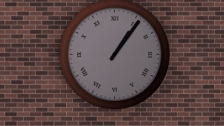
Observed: 1:06
